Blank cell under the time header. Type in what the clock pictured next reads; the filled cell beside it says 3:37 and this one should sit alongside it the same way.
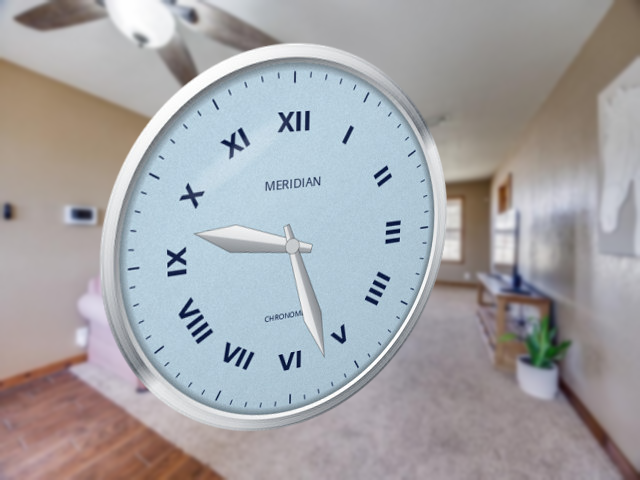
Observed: 9:27
